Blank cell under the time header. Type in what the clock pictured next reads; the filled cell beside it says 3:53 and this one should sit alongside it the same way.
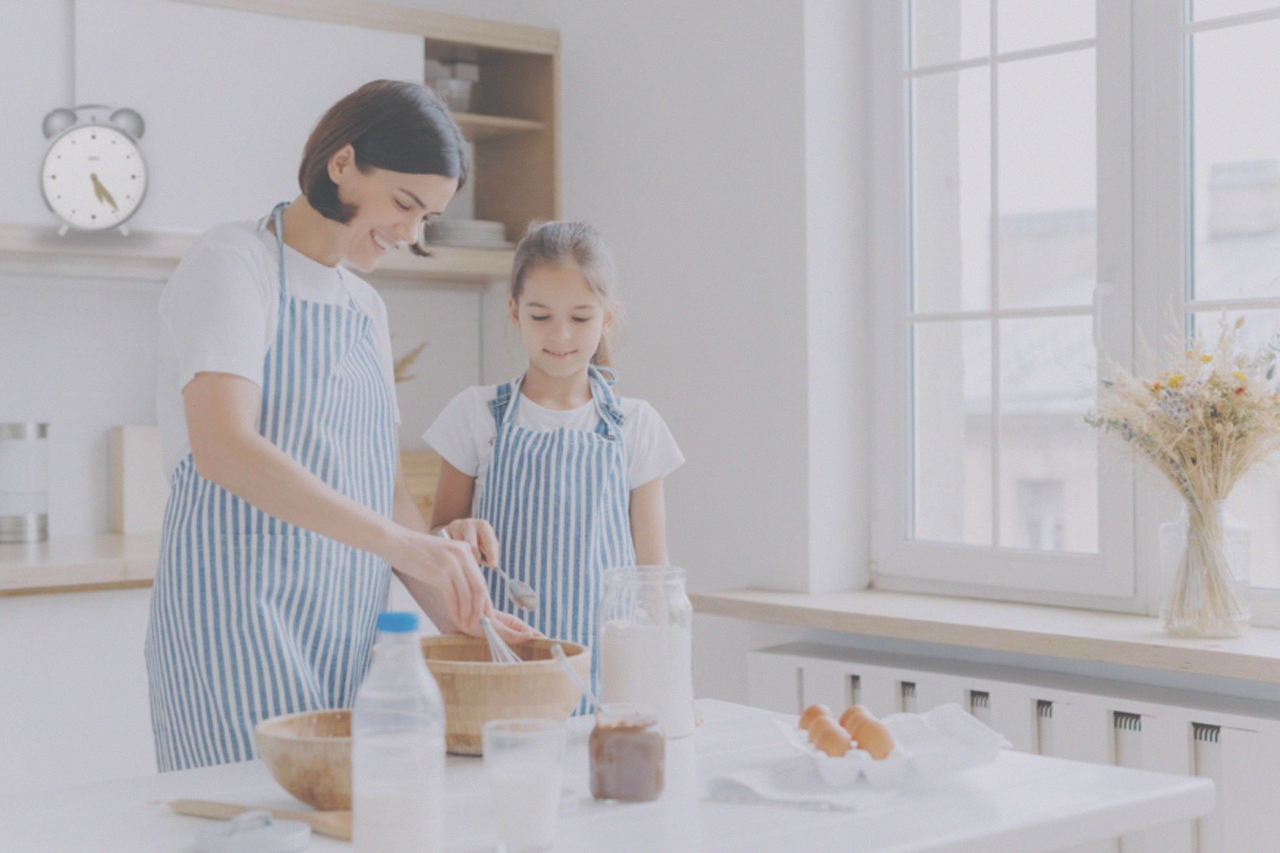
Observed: 5:24
